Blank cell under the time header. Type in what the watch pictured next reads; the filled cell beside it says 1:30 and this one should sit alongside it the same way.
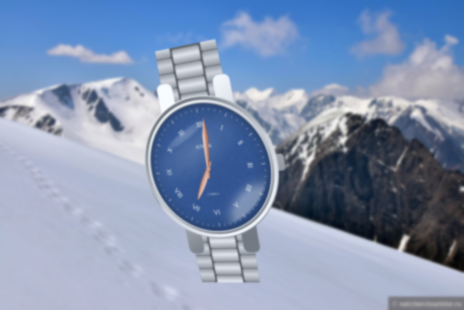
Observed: 7:01
